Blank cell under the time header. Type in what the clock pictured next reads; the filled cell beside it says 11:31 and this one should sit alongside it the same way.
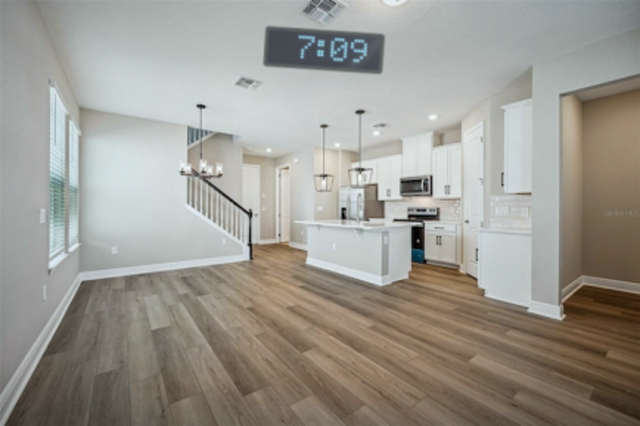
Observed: 7:09
